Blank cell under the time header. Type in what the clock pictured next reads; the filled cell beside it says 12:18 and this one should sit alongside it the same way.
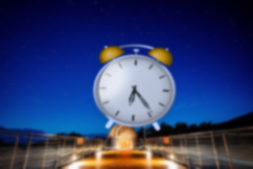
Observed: 6:24
